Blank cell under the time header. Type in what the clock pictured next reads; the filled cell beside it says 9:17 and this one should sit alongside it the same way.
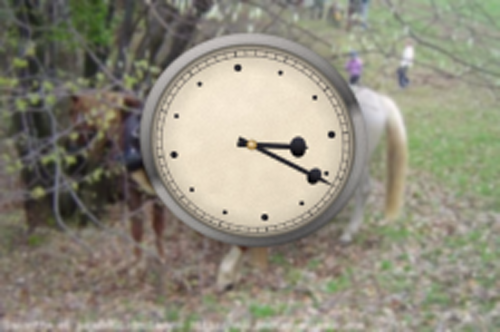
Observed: 3:21
